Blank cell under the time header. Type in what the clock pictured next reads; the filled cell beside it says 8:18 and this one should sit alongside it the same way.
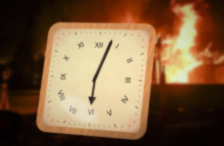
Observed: 6:03
